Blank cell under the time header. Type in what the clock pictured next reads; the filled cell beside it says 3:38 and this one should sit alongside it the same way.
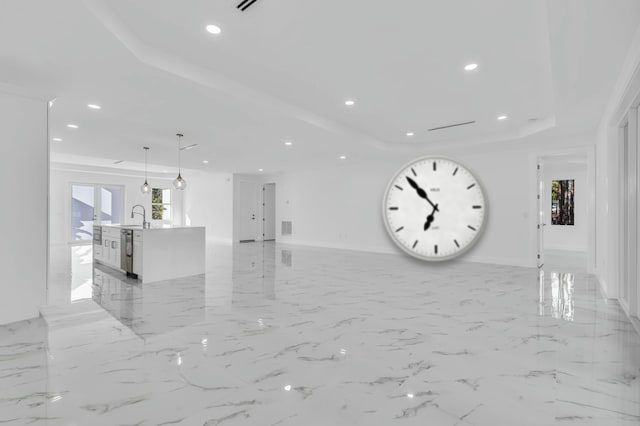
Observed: 6:53
